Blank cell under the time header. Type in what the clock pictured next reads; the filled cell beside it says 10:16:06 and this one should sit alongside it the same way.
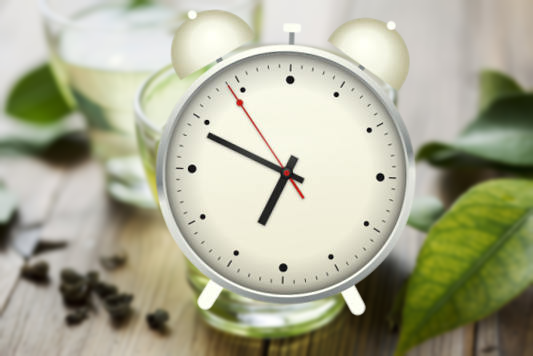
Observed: 6:48:54
